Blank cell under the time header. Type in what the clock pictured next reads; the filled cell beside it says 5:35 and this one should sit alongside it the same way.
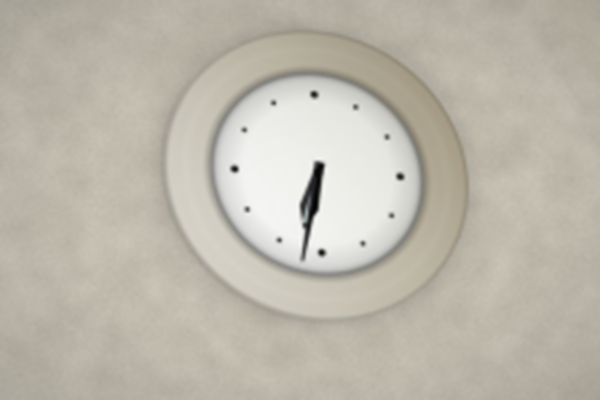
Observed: 6:32
